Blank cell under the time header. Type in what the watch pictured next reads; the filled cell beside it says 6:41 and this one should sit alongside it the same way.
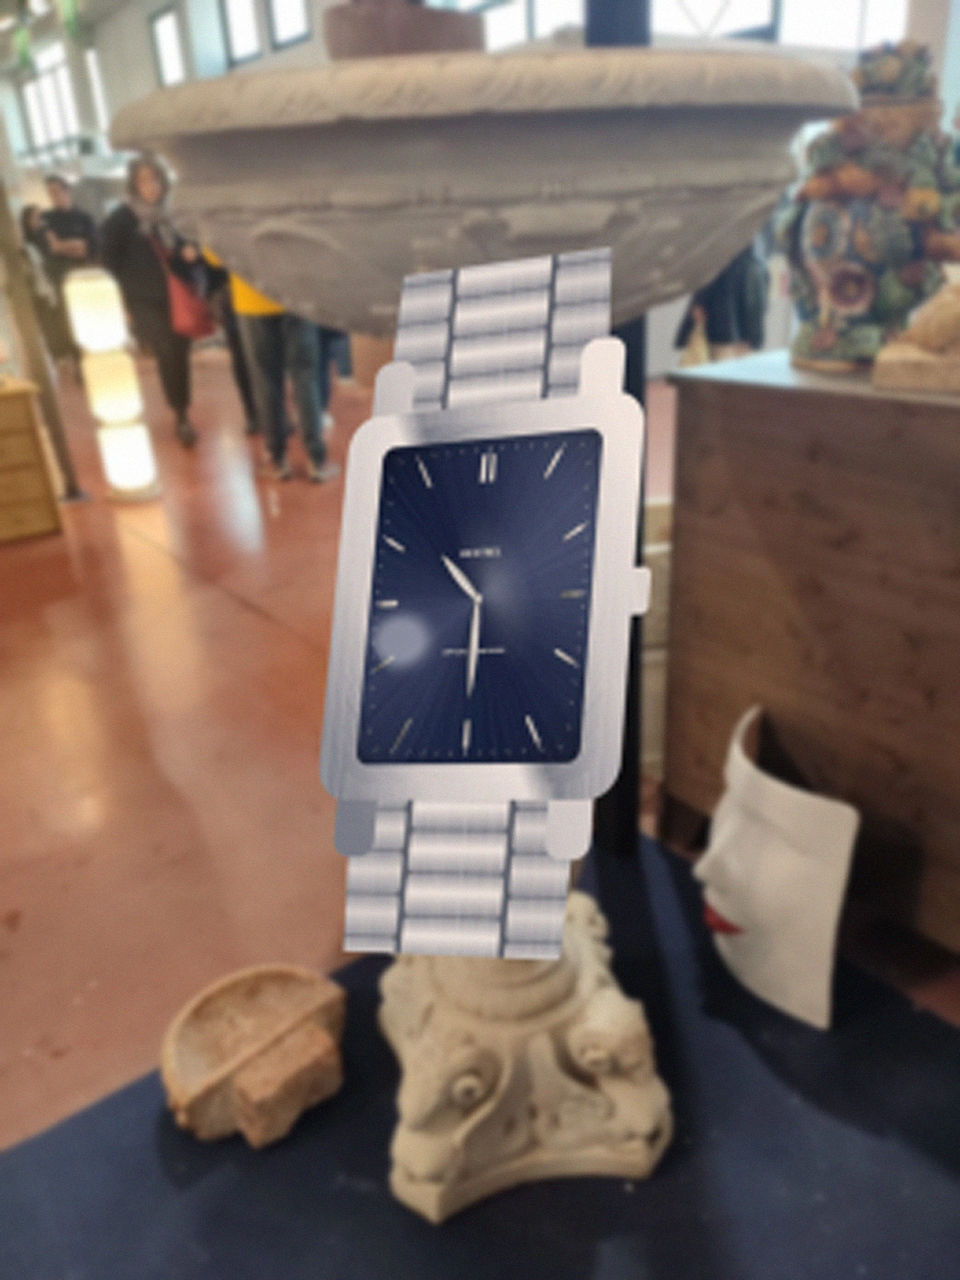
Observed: 10:30
